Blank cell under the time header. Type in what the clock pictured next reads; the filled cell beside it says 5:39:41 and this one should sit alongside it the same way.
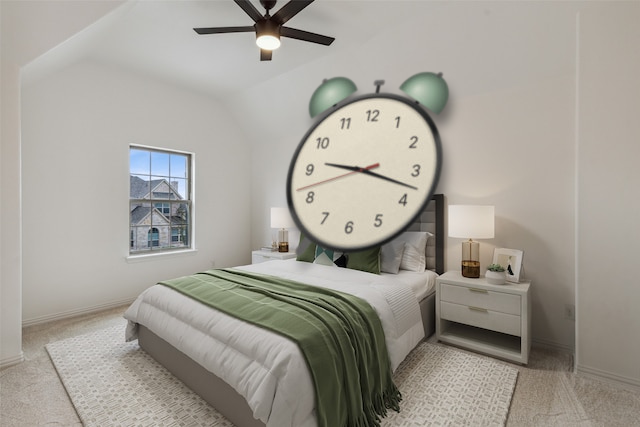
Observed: 9:17:42
